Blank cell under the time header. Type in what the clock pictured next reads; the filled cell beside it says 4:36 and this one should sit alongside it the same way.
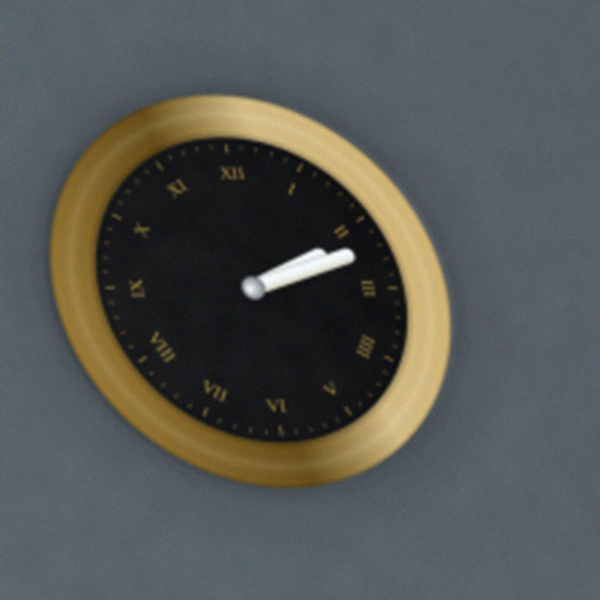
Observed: 2:12
